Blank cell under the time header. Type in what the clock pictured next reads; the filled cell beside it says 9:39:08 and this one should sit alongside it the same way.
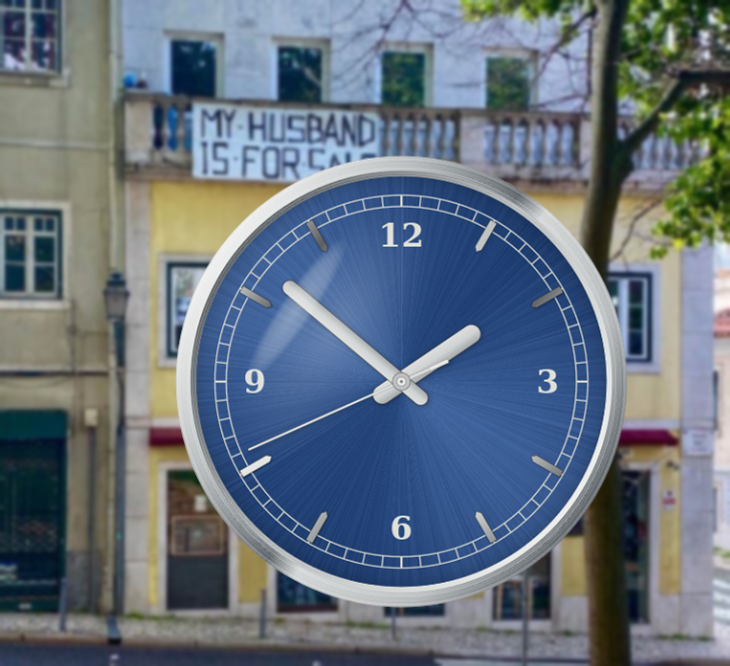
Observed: 1:51:41
